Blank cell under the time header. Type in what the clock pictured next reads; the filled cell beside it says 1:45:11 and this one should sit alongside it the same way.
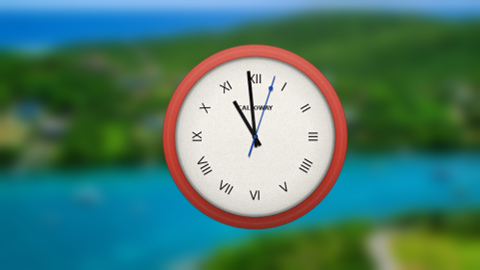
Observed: 10:59:03
